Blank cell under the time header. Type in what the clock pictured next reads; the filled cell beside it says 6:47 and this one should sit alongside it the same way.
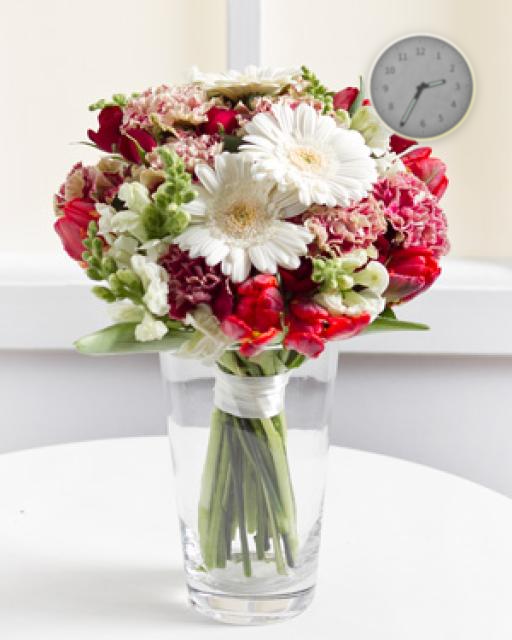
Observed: 2:35
